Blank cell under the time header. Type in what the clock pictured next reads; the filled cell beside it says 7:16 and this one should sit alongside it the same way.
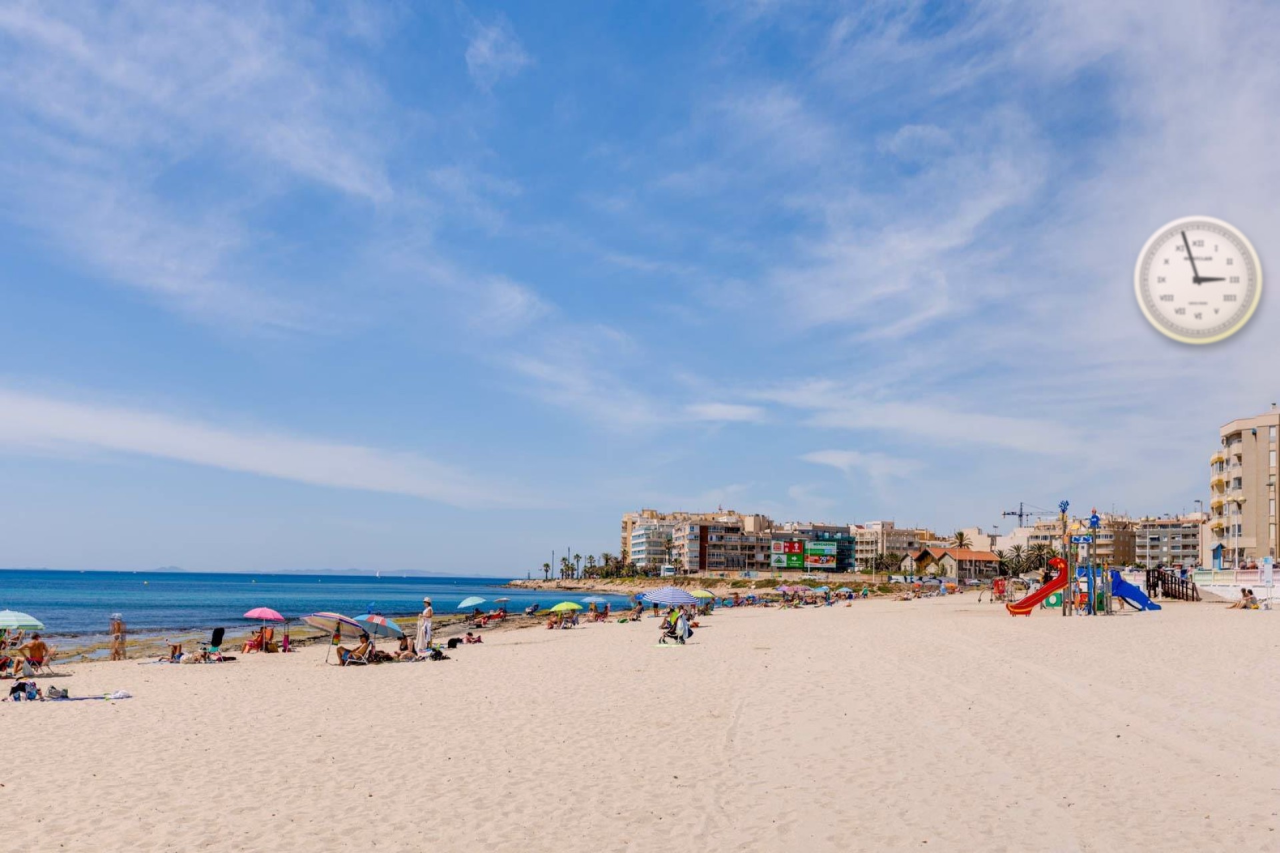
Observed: 2:57
